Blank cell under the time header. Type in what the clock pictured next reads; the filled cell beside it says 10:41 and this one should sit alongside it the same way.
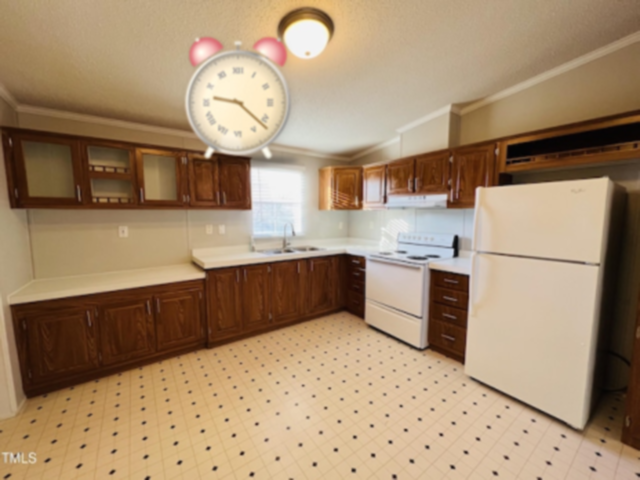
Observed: 9:22
